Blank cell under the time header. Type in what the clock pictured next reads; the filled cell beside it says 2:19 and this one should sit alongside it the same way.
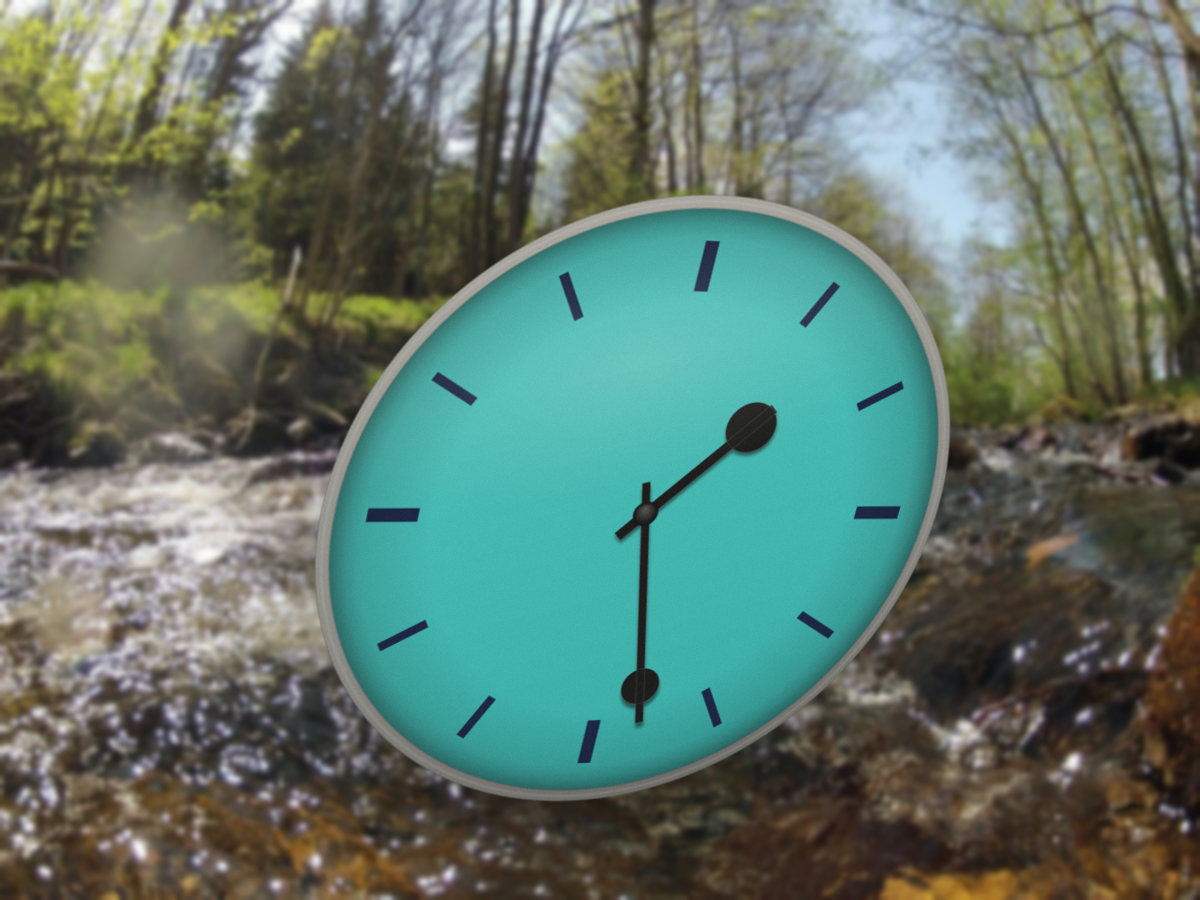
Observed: 1:28
